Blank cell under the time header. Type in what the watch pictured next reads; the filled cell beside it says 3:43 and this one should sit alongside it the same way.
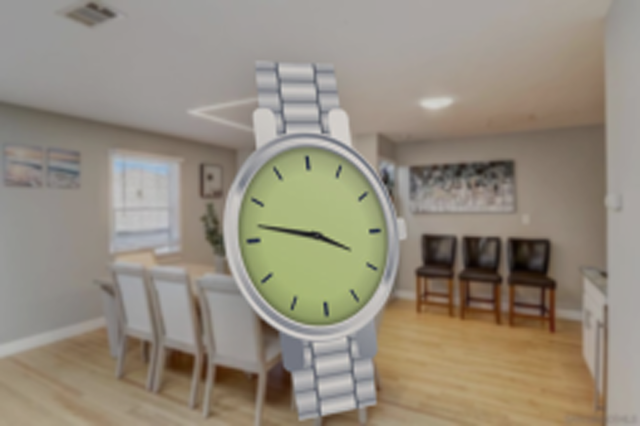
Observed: 3:47
